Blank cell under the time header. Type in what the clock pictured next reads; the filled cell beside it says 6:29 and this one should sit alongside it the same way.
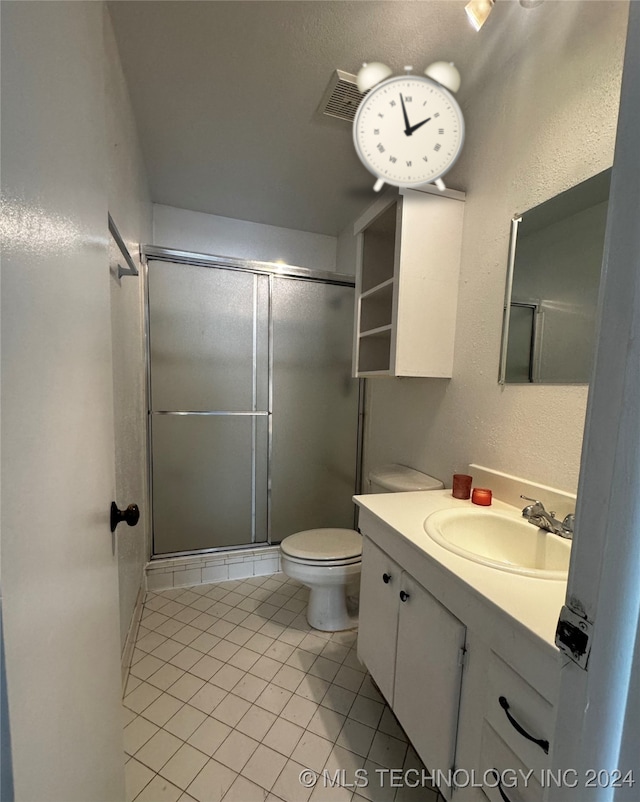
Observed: 1:58
